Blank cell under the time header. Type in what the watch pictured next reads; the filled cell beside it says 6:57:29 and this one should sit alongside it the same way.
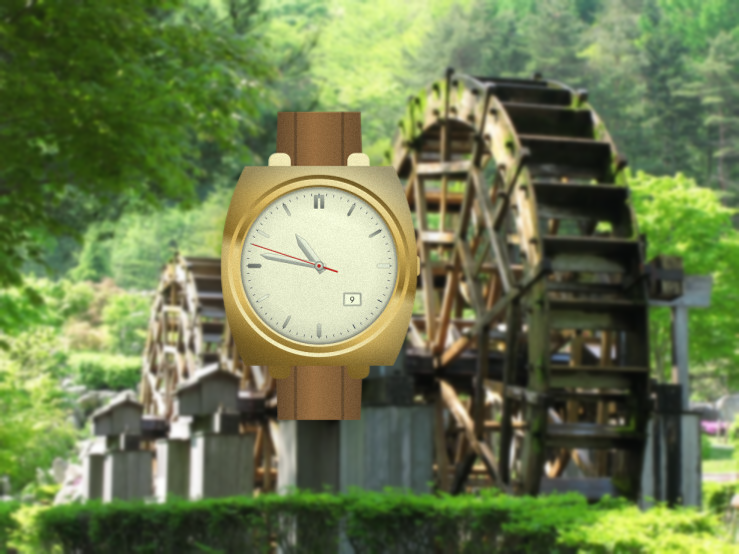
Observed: 10:46:48
